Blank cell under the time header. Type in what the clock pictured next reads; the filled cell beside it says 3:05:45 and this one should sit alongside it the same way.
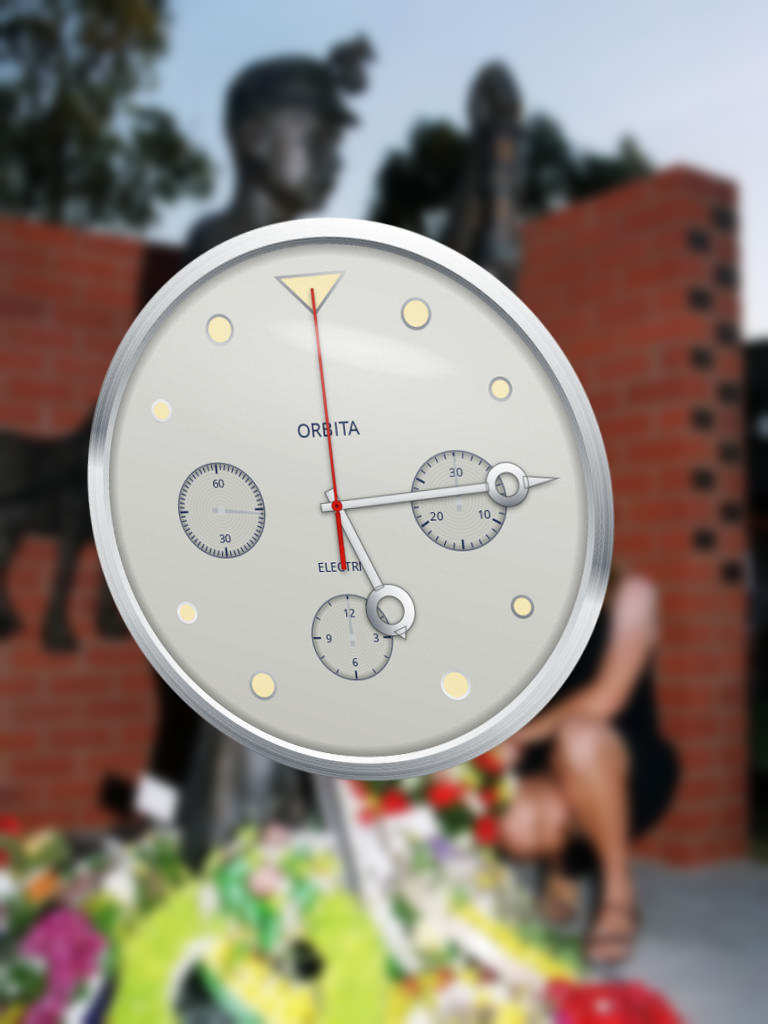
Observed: 5:14:16
